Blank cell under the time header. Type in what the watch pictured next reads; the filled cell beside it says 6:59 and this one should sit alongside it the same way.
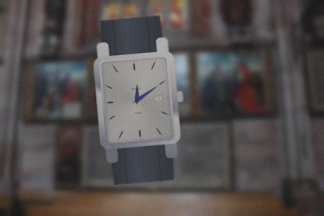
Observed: 12:10
